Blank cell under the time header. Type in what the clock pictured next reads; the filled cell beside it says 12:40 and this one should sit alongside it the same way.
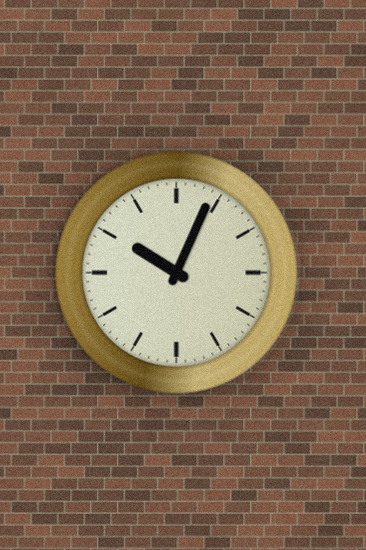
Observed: 10:04
